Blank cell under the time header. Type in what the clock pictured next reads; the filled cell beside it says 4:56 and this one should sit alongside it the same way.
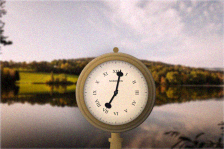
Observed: 7:02
